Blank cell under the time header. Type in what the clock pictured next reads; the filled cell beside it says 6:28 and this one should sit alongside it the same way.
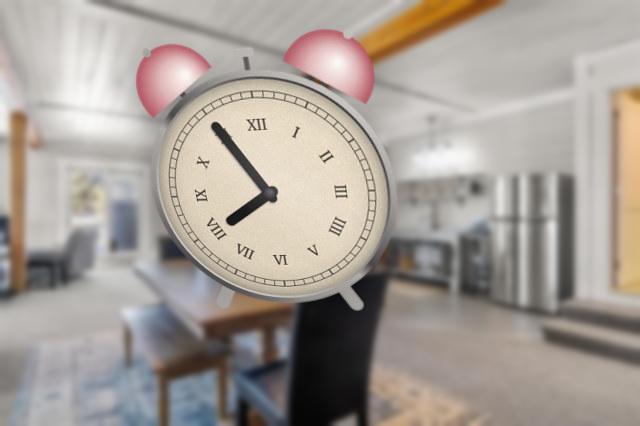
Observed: 7:55
